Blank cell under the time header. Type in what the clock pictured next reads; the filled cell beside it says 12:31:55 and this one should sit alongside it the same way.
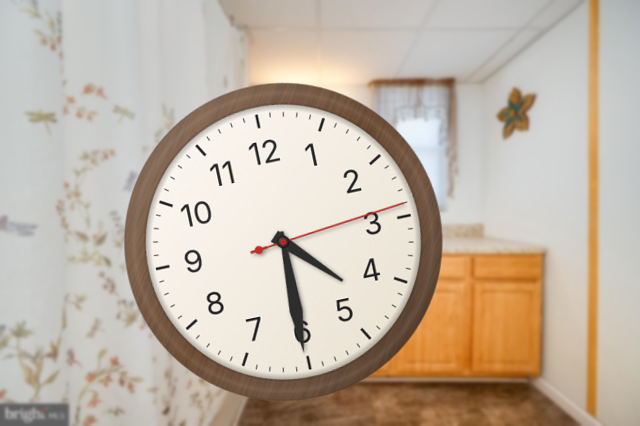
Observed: 4:30:14
